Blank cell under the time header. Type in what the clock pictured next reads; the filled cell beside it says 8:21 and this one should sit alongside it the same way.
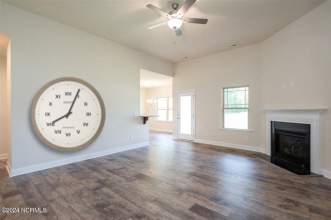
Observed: 8:04
